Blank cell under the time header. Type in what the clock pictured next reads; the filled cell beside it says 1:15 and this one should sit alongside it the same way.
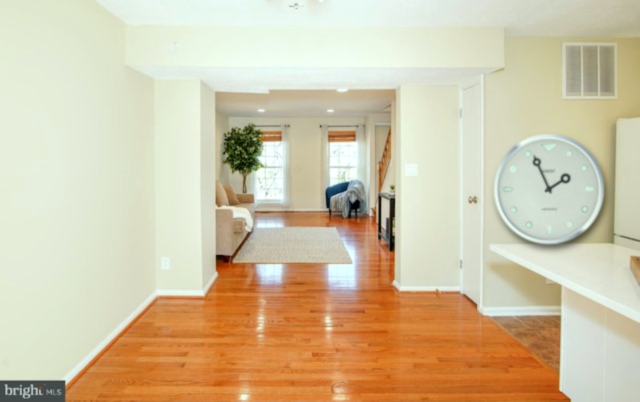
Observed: 1:56
